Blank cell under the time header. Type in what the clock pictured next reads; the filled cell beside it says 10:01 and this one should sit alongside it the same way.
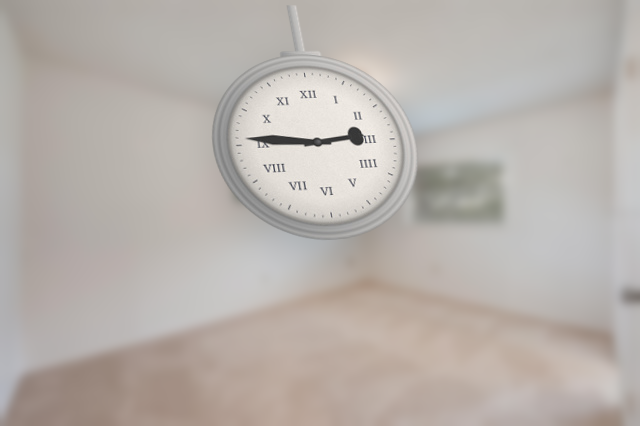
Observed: 2:46
